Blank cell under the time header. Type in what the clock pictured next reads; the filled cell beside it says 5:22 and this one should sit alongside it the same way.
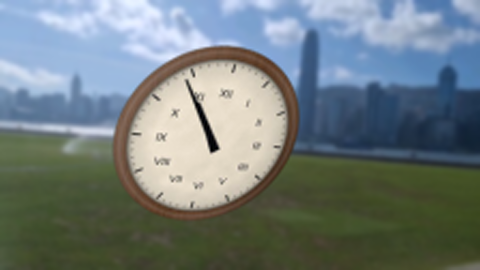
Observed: 10:54
